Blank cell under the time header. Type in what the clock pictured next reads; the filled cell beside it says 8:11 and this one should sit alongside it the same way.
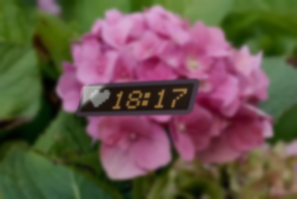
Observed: 18:17
